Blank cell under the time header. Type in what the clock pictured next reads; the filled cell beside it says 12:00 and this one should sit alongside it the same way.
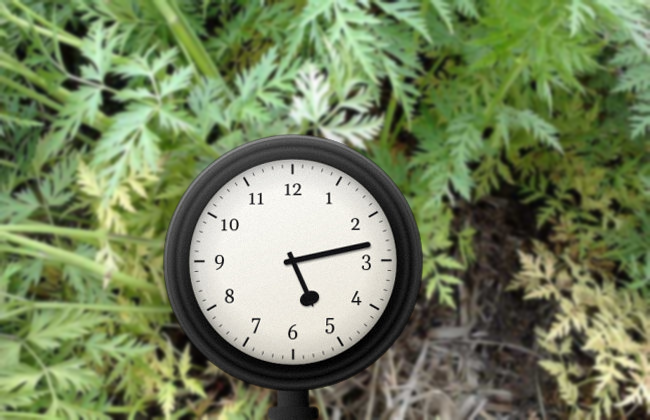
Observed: 5:13
